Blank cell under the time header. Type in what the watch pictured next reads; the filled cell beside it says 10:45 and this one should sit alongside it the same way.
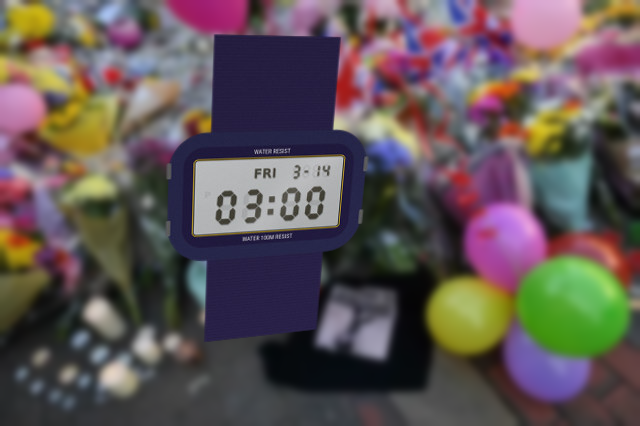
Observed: 3:00
